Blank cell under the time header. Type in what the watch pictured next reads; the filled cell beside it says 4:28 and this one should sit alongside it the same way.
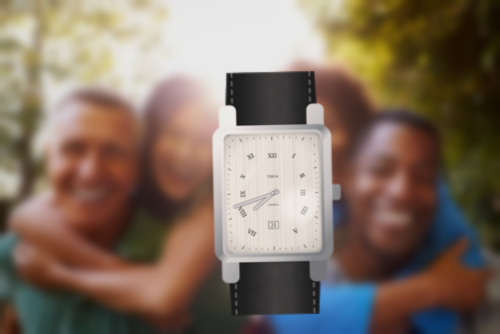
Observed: 7:42
